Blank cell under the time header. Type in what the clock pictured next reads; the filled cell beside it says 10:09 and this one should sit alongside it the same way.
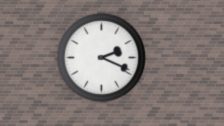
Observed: 2:19
